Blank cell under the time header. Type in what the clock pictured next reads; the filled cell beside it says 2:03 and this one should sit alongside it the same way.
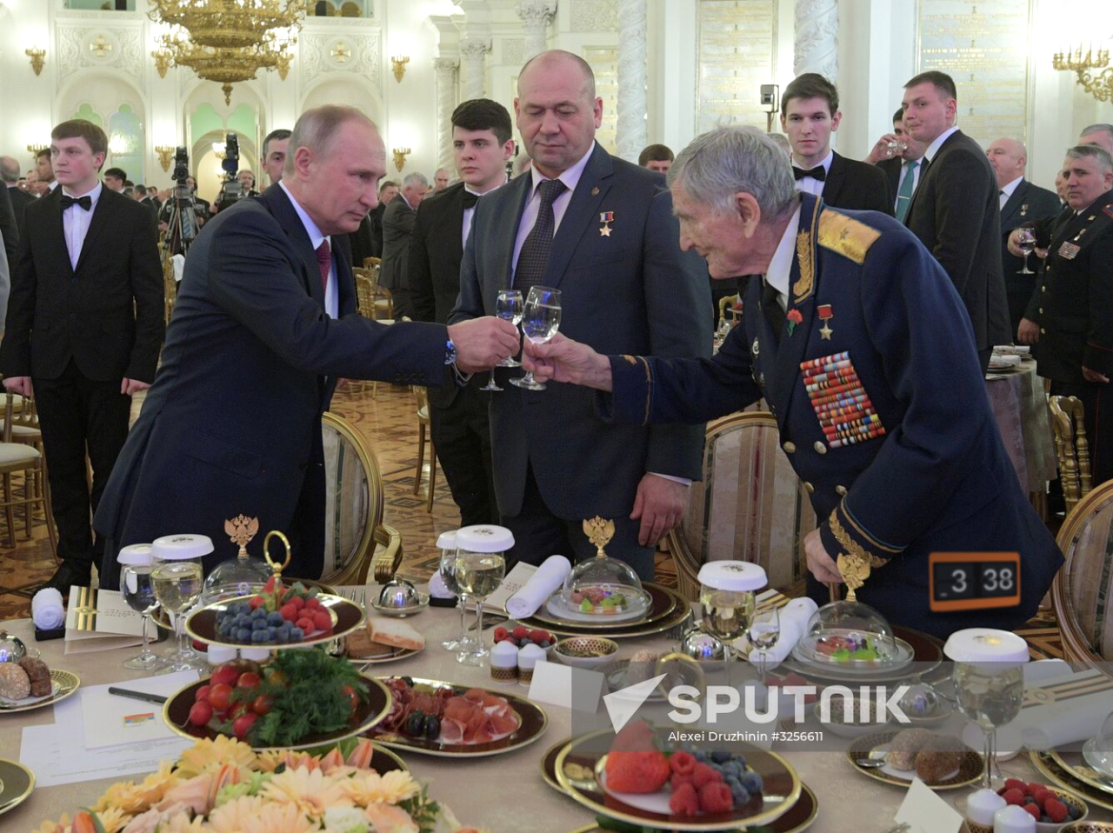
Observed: 3:38
